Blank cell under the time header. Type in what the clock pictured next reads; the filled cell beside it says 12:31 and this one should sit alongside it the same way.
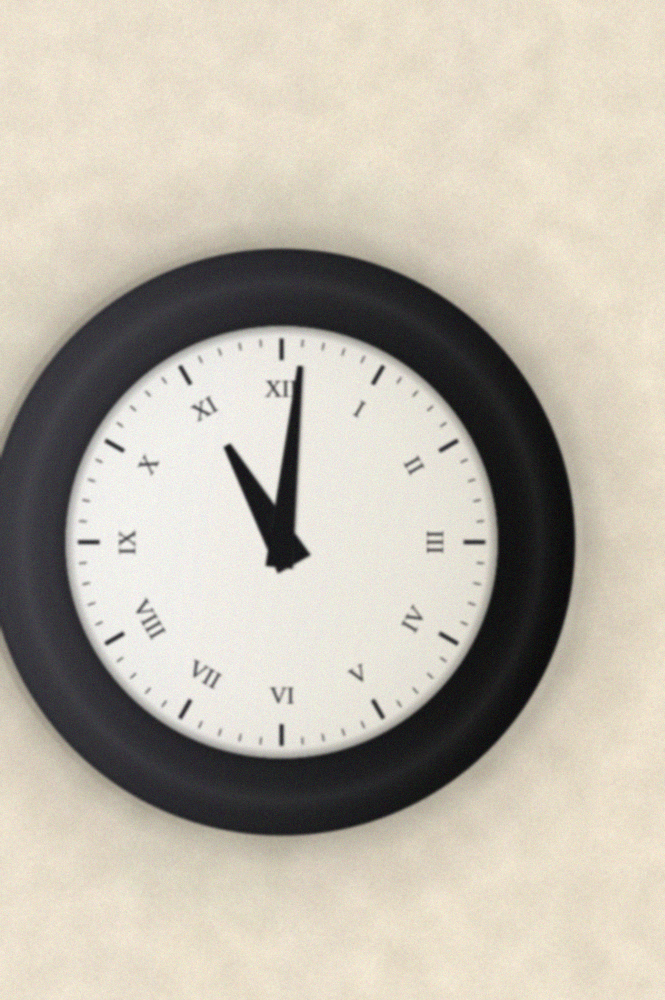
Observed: 11:01
